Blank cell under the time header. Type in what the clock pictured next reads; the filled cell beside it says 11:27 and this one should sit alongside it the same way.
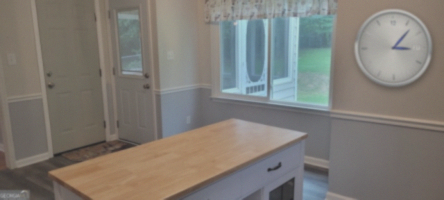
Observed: 3:07
